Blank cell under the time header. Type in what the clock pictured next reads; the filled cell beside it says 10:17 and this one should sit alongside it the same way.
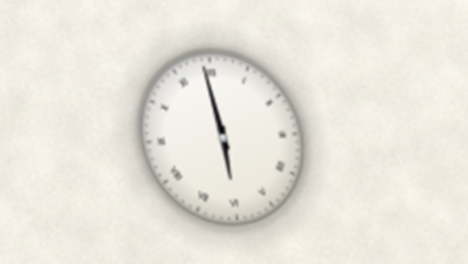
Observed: 5:59
